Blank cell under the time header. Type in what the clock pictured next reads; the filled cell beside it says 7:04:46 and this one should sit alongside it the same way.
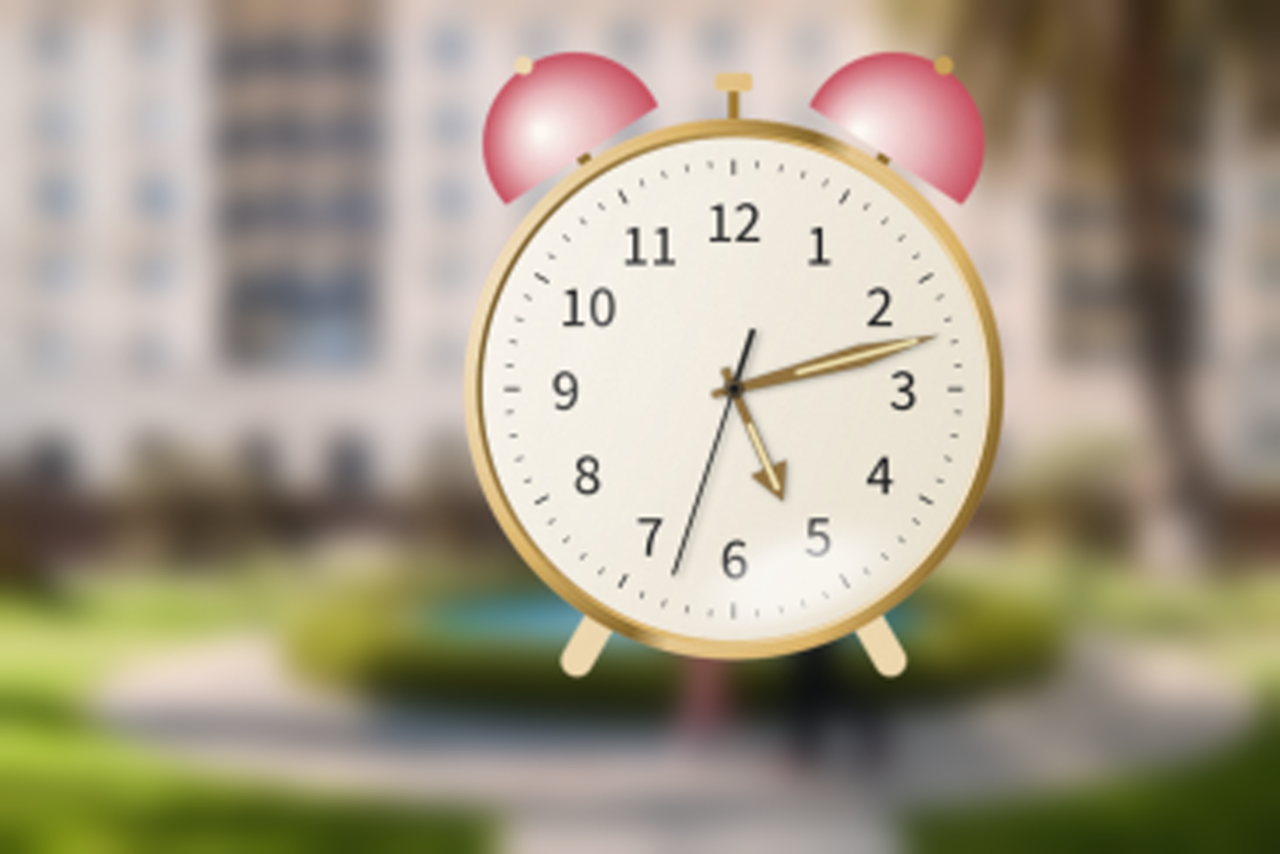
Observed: 5:12:33
